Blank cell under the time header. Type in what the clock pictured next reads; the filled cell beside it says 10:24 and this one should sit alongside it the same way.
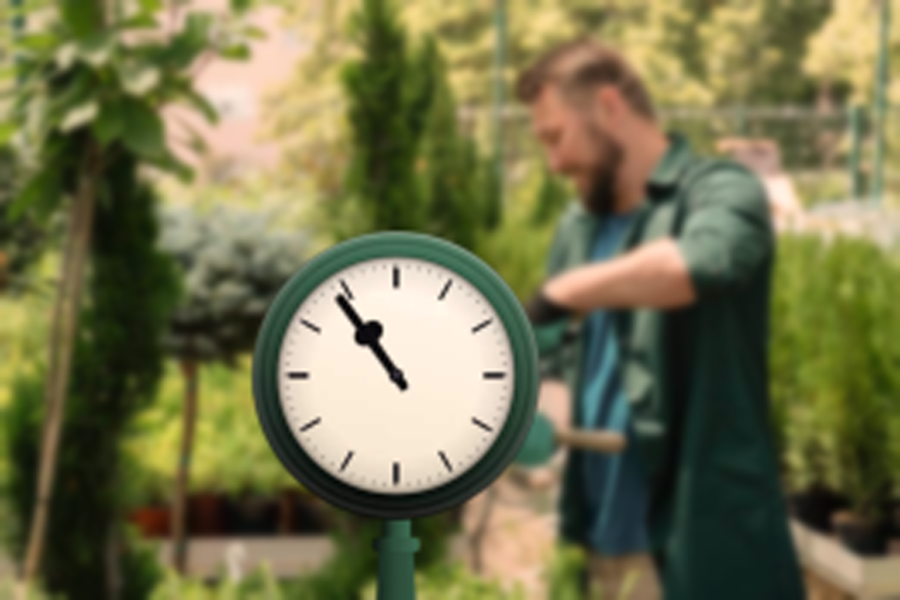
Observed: 10:54
